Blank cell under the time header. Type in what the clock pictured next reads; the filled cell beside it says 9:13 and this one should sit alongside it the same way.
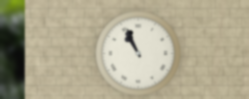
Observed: 10:56
